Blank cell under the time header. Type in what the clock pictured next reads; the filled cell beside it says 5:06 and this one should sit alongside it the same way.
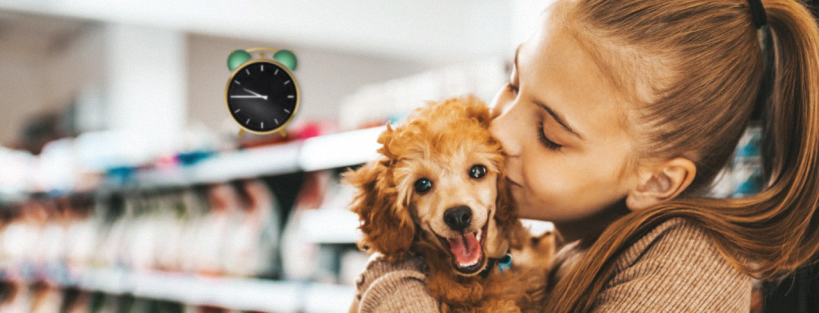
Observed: 9:45
